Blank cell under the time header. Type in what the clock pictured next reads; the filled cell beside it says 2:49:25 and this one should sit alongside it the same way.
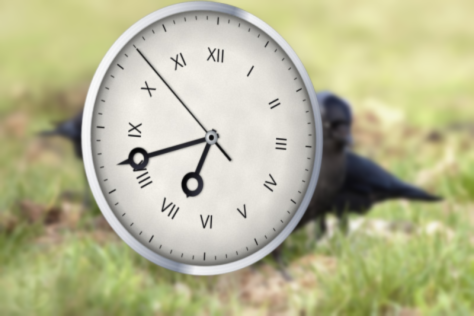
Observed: 6:41:52
